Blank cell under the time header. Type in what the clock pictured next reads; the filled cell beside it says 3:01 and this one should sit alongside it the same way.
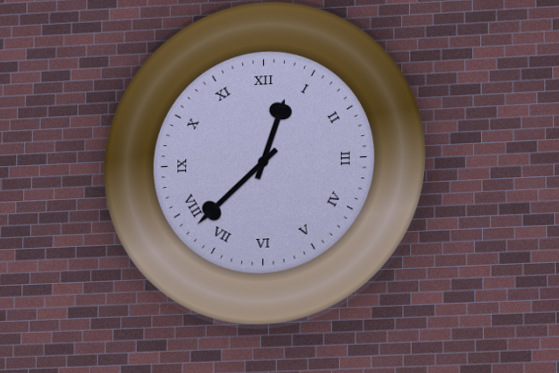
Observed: 12:38
